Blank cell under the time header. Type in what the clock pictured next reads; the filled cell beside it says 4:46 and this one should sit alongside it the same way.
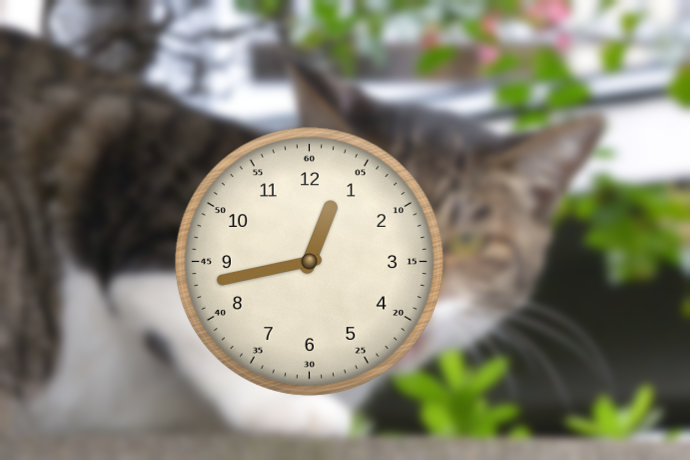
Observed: 12:43
